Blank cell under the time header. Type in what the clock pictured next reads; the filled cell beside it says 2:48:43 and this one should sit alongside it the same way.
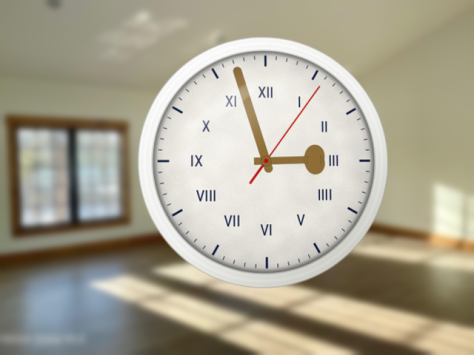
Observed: 2:57:06
